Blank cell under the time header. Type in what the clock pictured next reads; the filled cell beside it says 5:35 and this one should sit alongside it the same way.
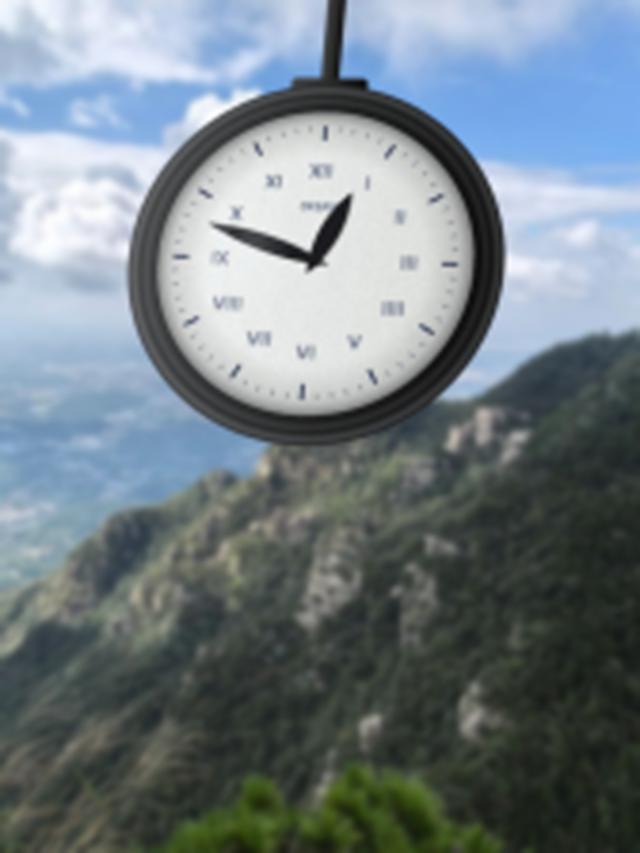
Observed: 12:48
